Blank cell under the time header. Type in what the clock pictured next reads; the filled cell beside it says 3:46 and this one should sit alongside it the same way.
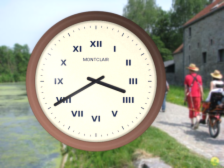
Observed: 3:40
